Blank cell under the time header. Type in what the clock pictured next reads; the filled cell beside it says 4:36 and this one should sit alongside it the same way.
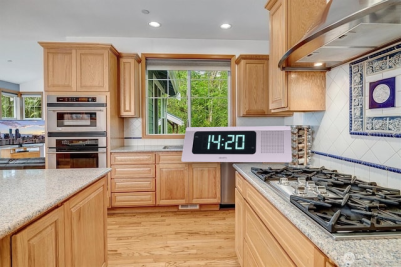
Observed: 14:20
